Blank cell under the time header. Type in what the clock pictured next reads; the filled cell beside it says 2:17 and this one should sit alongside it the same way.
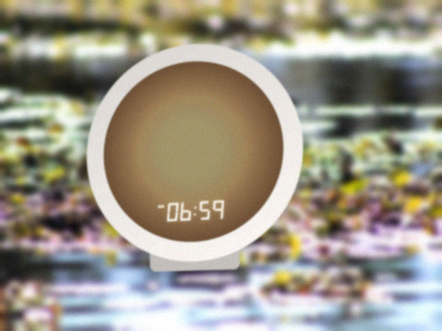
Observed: 6:59
